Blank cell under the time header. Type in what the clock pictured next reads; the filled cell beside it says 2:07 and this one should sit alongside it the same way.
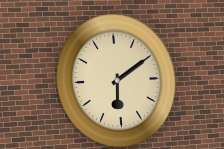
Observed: 6:10
